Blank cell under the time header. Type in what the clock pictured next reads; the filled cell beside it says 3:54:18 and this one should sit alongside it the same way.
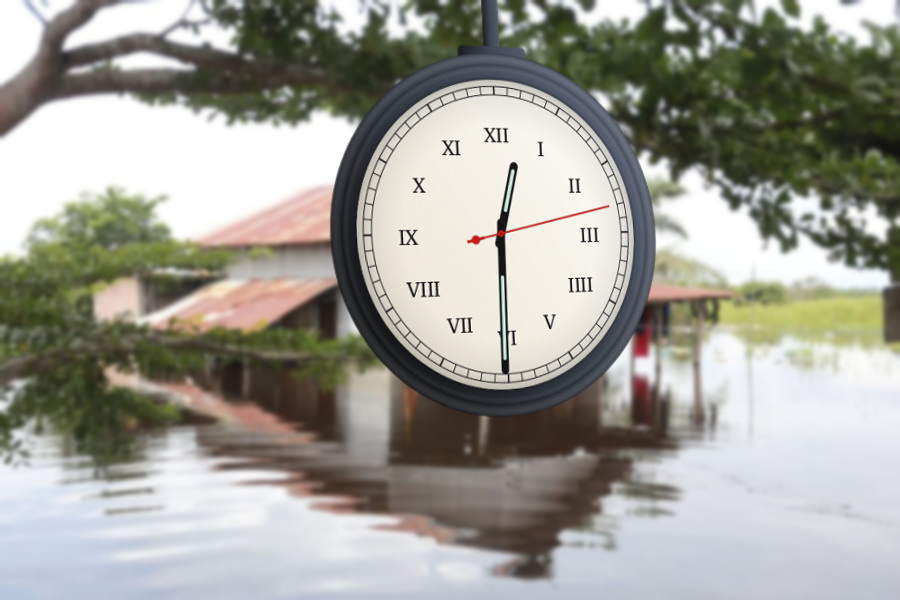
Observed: 12:30:13
